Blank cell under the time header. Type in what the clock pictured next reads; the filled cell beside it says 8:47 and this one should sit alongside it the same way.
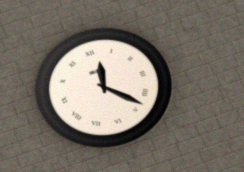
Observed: 12:23
